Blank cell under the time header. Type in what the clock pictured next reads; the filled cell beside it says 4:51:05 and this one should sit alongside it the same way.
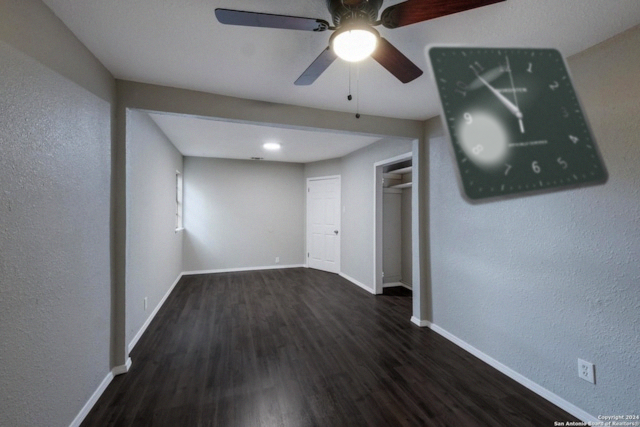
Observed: 10:54:01
